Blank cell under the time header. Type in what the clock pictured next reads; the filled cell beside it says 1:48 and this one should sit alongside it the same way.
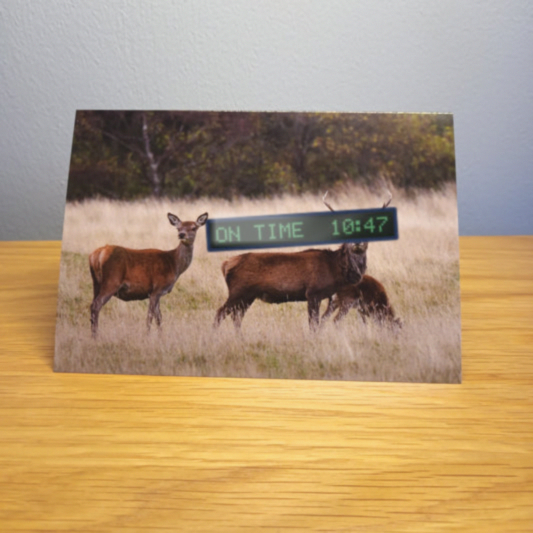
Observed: 10:47
